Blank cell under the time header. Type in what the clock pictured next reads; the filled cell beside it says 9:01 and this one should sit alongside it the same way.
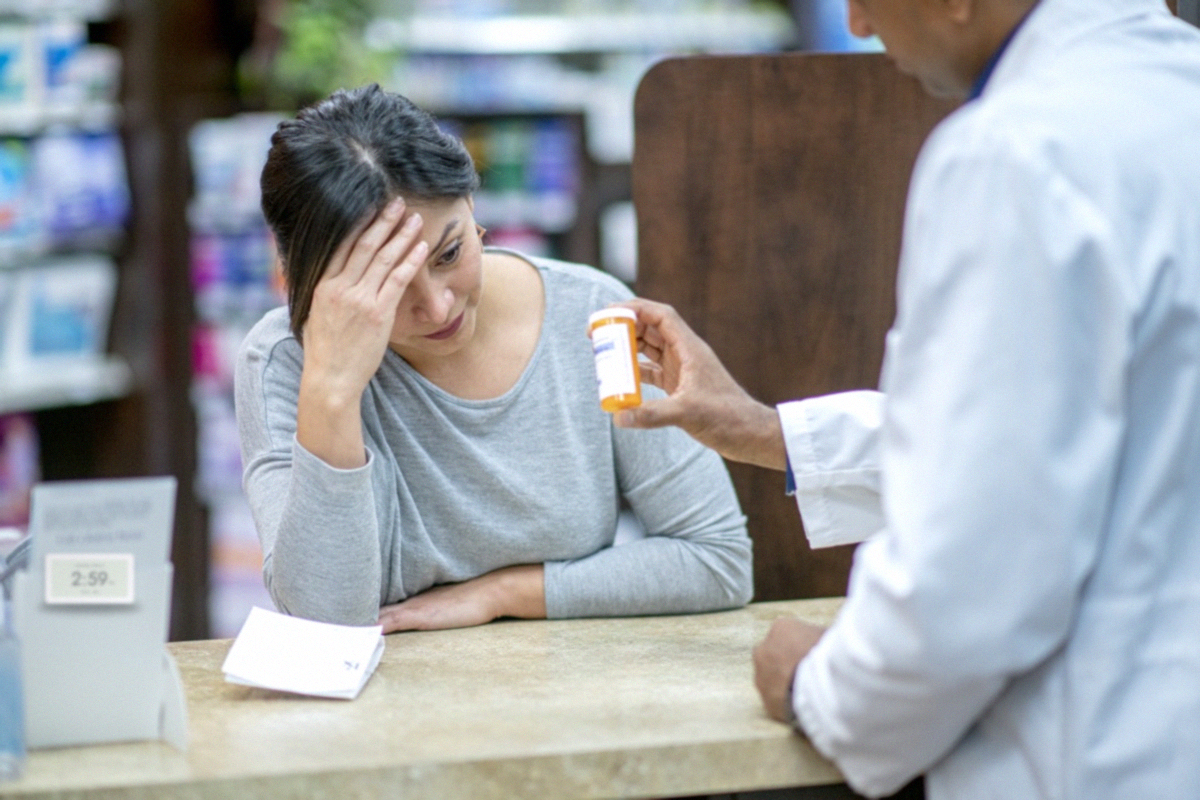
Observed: 2:59
